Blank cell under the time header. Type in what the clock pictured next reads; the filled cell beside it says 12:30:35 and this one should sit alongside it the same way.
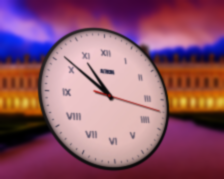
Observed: 10:51:17
